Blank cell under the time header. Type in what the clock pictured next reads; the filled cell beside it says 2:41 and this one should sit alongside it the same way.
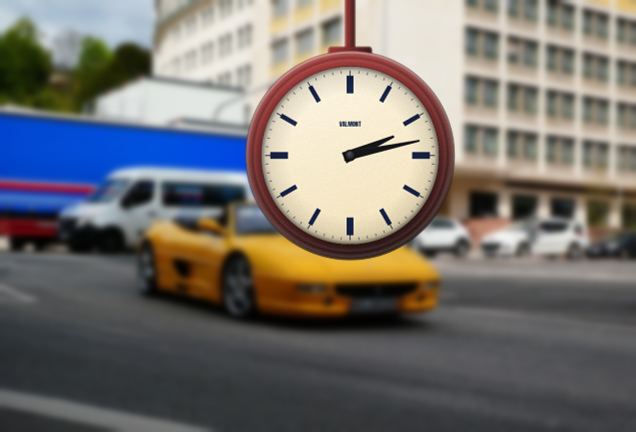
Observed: 2:13
